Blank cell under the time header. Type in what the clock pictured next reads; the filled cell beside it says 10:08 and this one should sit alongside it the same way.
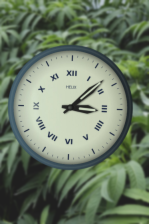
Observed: 3:08
